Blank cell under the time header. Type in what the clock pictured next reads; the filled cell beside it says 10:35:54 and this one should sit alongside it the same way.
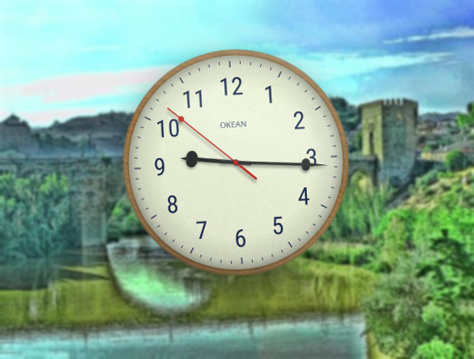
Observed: 9:15:52
